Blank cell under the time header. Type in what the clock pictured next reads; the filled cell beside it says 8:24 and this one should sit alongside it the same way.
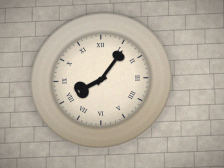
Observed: 8:06
